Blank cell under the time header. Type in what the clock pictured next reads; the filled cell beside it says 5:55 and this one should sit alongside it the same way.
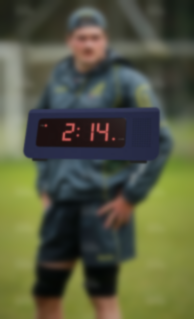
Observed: 2:14
